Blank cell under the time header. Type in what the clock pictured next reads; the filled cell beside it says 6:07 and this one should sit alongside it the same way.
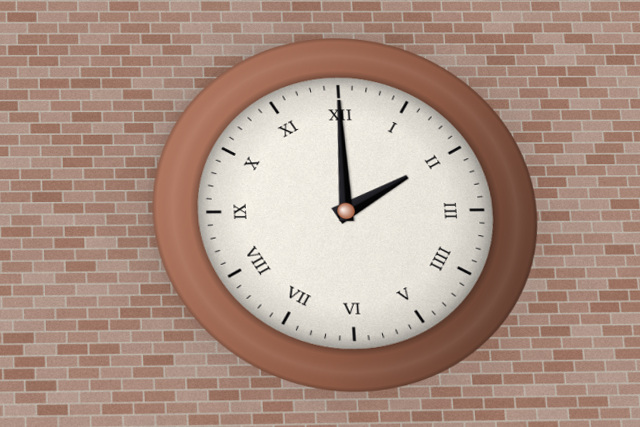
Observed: 2:00
